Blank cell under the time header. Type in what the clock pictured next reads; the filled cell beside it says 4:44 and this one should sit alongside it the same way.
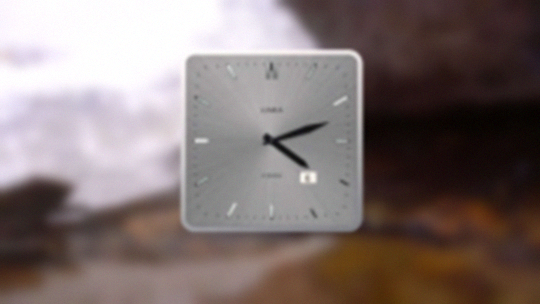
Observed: 4:12
